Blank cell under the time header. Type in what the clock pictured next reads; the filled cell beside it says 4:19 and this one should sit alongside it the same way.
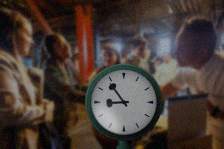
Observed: 8:54
